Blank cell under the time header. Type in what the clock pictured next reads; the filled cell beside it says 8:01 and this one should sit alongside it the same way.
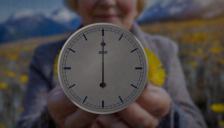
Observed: 6:00
